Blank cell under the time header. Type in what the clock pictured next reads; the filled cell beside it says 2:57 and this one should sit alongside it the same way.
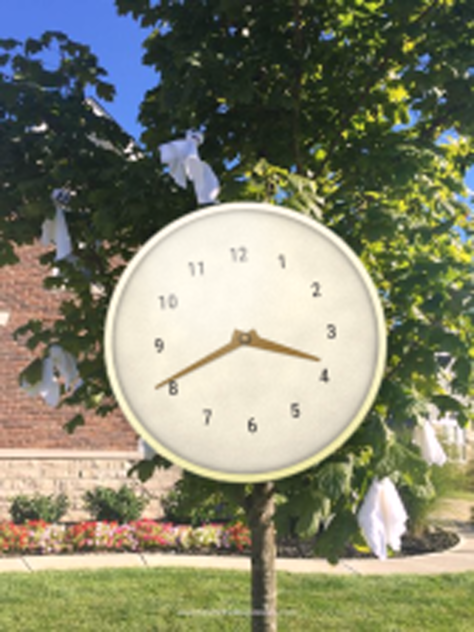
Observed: 3:41
